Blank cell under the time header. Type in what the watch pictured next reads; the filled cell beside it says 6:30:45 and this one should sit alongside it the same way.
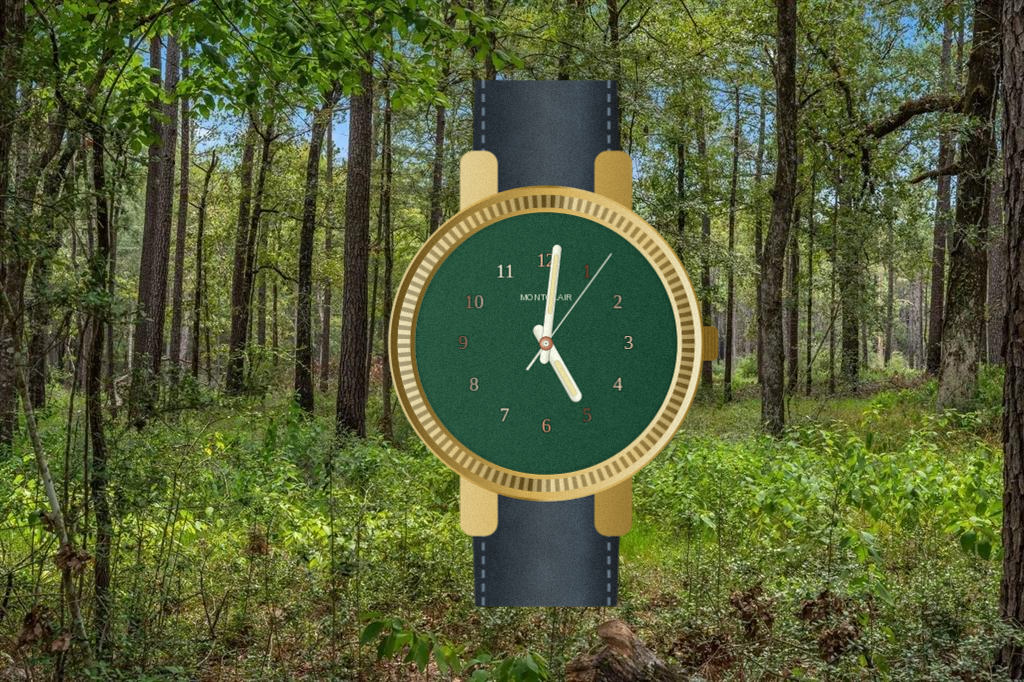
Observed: 5:01:06
